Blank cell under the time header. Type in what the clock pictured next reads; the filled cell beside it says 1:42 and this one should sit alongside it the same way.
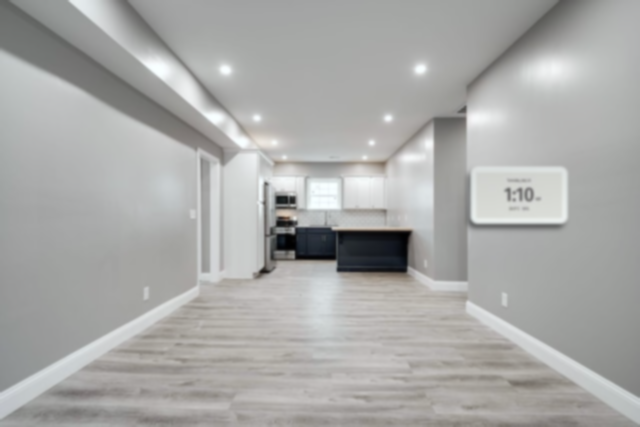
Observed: 1:10
